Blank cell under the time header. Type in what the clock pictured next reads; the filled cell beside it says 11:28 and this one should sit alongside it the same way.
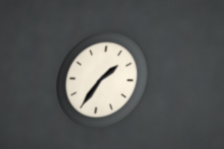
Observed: 1:35
